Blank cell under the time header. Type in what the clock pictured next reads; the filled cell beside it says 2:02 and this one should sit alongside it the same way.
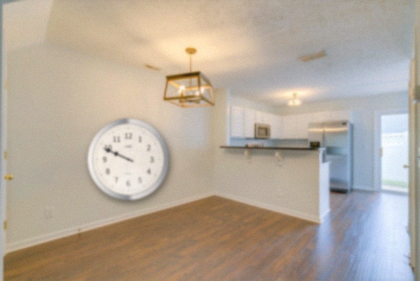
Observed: 9:49
